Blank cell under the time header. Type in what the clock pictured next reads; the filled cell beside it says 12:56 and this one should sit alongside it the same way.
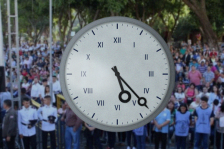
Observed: 5:23
